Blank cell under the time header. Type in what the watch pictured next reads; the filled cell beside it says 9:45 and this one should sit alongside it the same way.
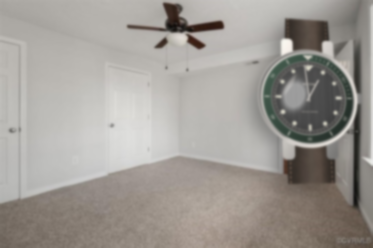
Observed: 12:59
